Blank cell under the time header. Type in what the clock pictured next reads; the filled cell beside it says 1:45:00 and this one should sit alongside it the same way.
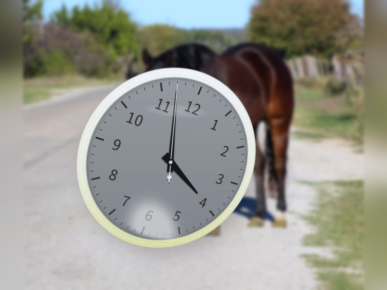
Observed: 3:56:57
